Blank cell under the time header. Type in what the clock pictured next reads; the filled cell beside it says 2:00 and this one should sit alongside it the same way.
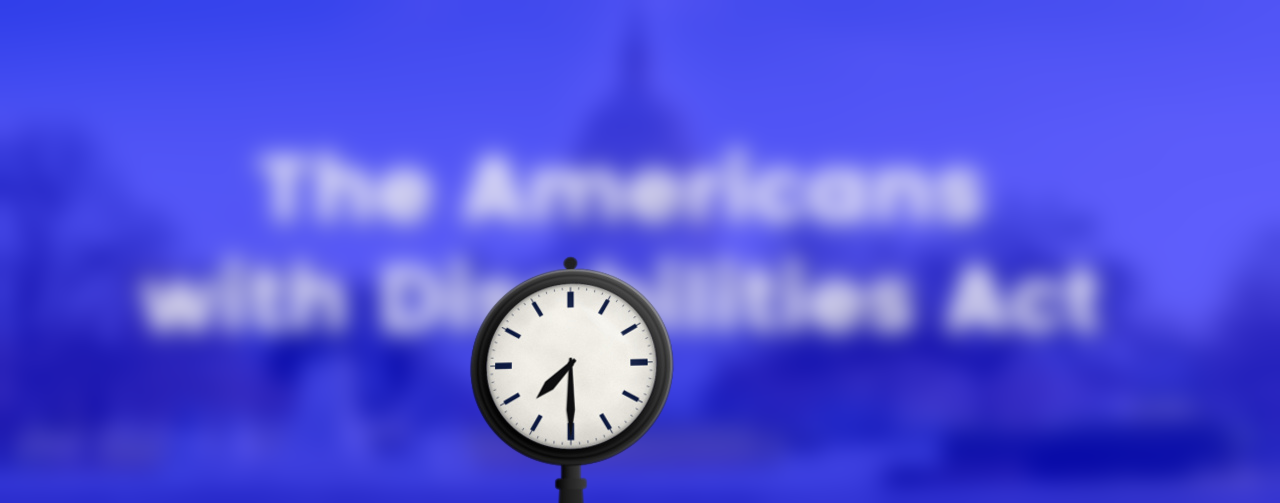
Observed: 7:30
